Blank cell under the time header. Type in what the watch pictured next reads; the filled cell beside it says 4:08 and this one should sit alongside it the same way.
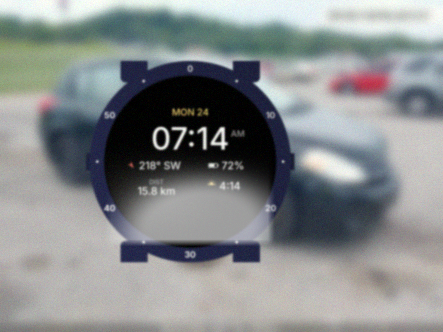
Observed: 7:14
